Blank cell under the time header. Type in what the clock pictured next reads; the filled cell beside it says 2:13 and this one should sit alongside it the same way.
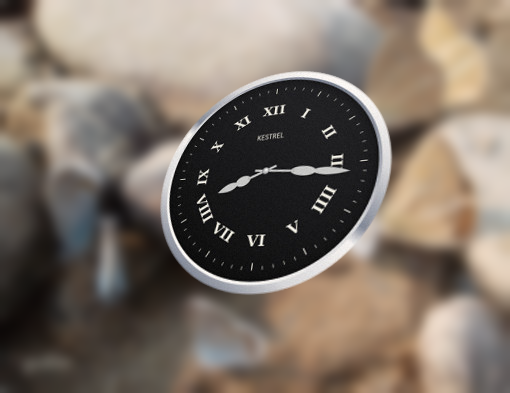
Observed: 8:16
